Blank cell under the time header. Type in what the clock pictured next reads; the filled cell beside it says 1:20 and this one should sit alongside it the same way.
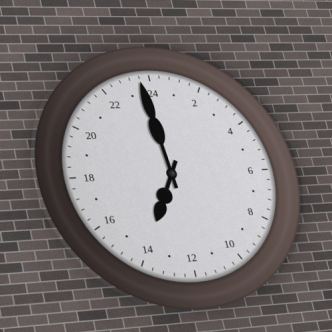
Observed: 13:59
